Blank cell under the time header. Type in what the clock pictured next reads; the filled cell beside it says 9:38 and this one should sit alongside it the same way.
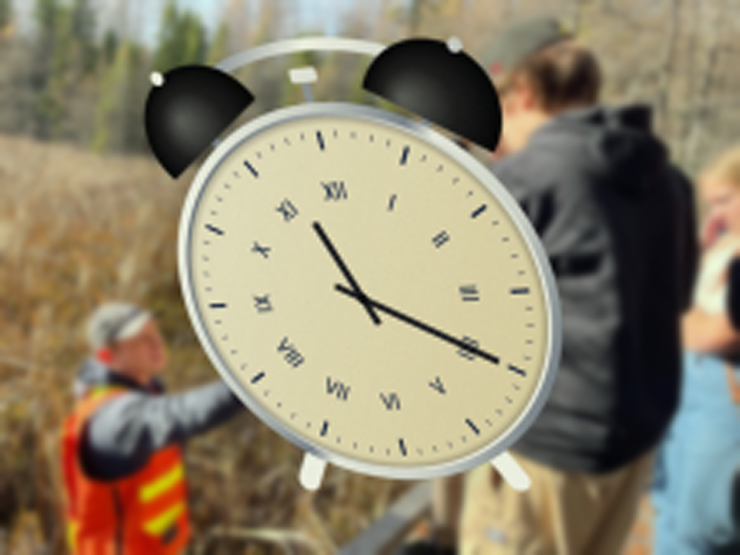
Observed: 11:20
